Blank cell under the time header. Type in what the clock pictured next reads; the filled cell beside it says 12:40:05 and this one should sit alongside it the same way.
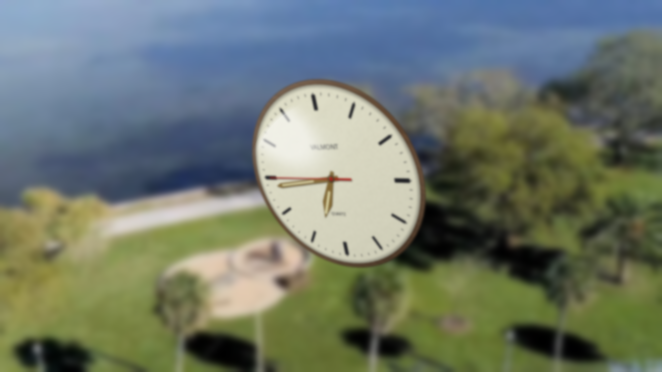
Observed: 6:43:45
